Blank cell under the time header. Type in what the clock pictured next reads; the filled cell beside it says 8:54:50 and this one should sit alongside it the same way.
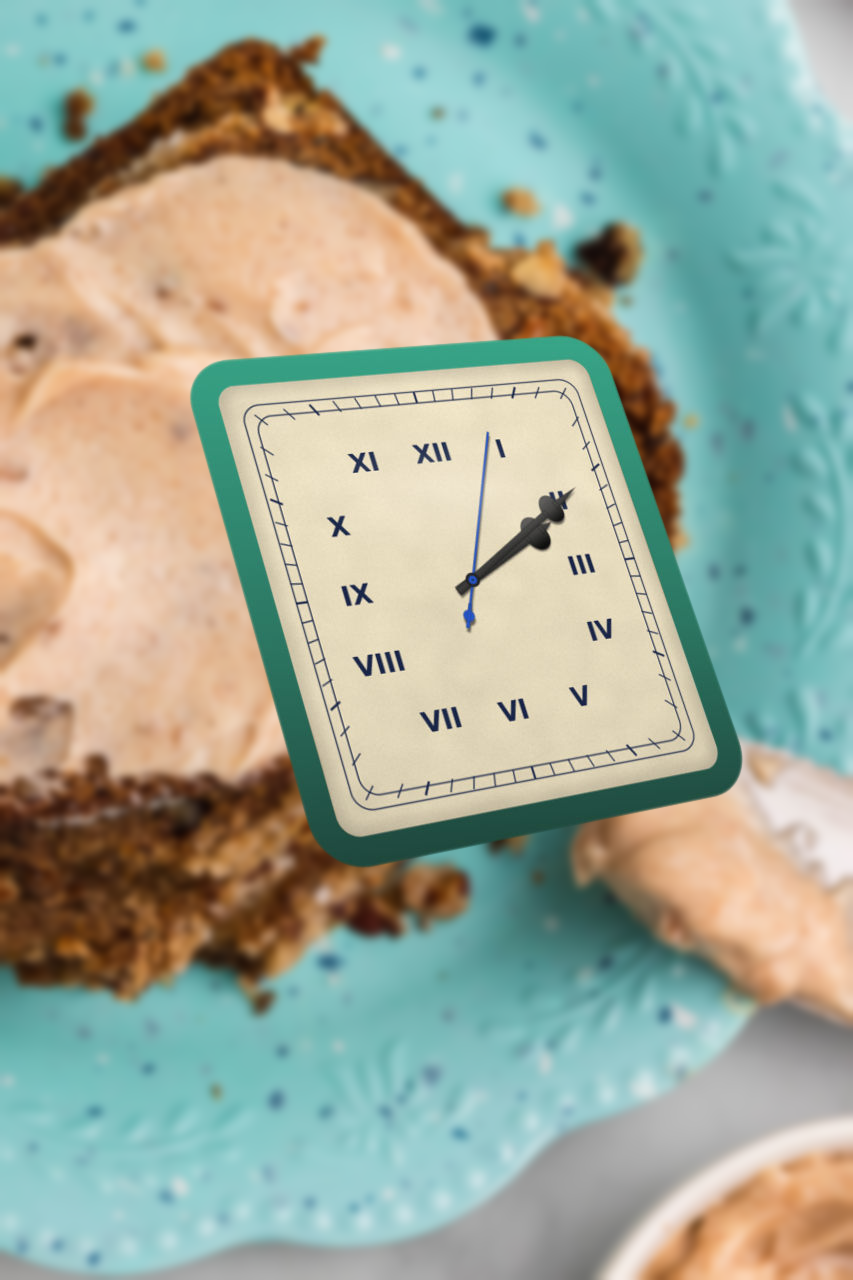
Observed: 2:10:04
